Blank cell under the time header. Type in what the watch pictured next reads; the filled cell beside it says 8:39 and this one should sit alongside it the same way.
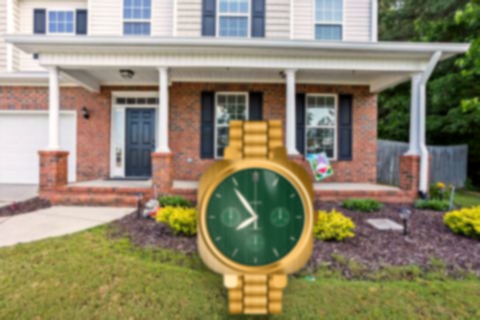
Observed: 7:54
